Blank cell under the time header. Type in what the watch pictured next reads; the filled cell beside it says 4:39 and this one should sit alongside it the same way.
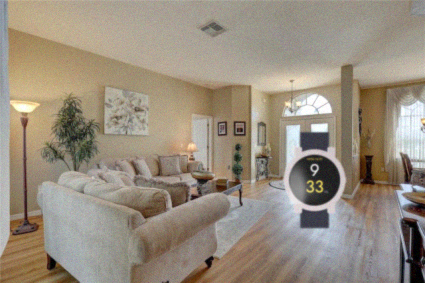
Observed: 9:33
